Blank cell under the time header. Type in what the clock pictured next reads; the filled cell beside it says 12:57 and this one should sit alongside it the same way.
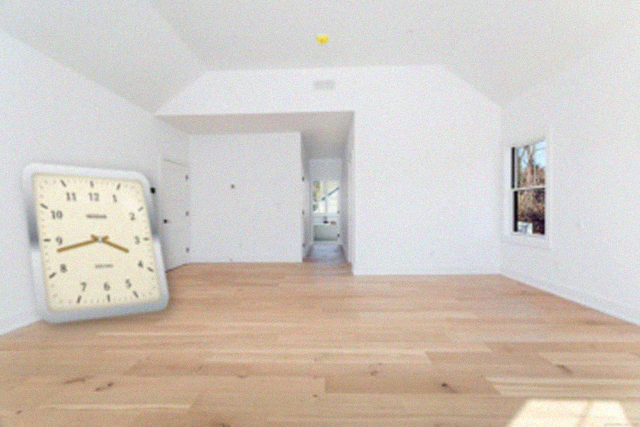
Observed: 3:43
